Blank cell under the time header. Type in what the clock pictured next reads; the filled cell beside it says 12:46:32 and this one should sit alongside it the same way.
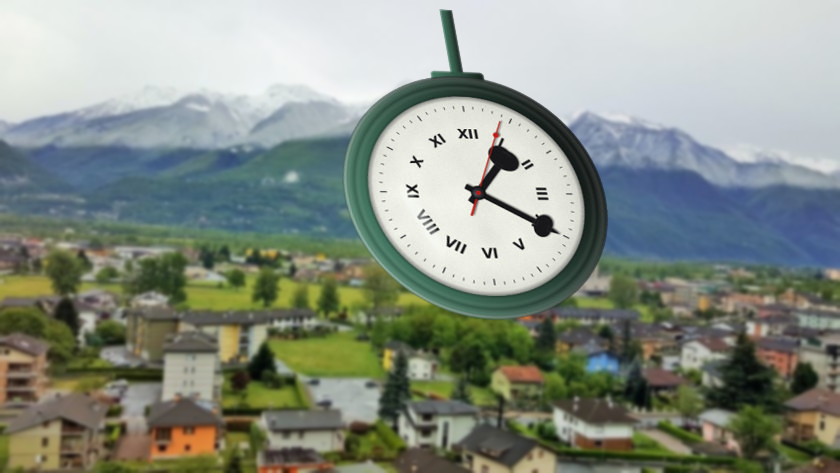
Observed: 1:20:04
